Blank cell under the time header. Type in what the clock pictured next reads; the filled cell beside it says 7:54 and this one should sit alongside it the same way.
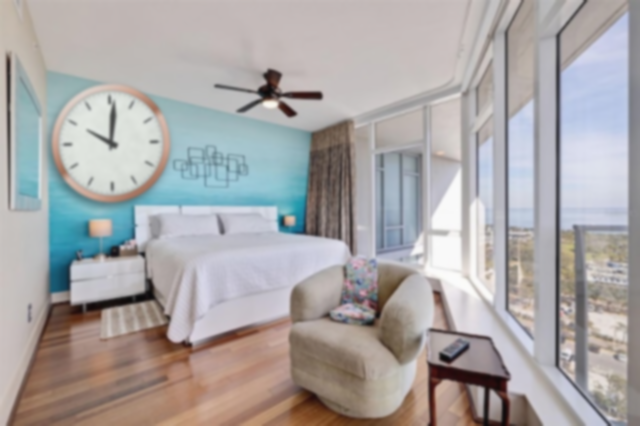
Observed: 10:01
